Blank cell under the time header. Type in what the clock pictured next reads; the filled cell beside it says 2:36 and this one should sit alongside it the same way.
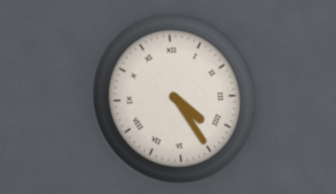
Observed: 4:25
